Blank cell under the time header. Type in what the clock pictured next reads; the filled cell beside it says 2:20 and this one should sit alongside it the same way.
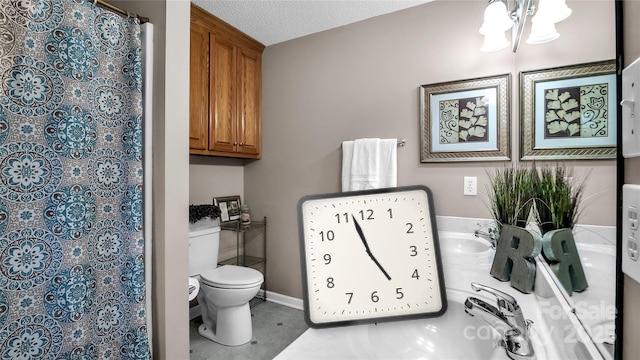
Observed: 4:57
